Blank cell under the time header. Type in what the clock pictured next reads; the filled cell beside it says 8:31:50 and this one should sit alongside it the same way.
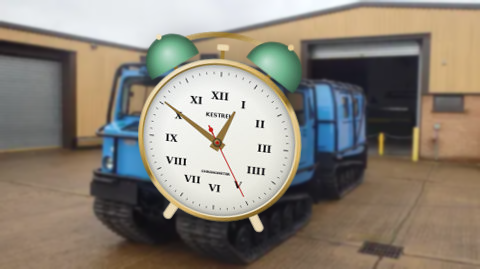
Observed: 12:50:25
